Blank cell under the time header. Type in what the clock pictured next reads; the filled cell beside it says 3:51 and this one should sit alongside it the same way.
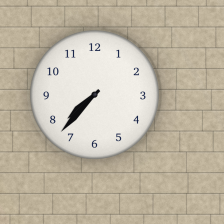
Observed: 7:37
